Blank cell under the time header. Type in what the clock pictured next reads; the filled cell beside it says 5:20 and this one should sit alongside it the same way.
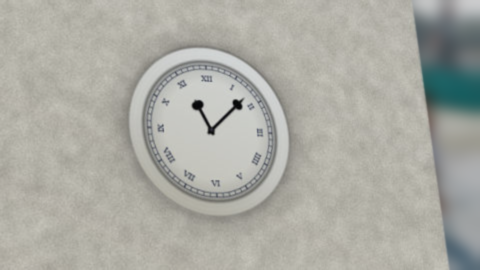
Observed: 11:08
